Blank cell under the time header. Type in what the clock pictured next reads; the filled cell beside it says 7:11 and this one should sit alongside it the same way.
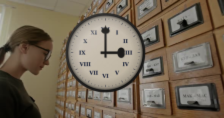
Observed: 3:00
